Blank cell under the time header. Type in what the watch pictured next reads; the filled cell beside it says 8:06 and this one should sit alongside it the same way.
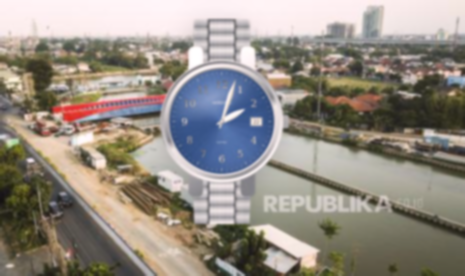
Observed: 2:03
